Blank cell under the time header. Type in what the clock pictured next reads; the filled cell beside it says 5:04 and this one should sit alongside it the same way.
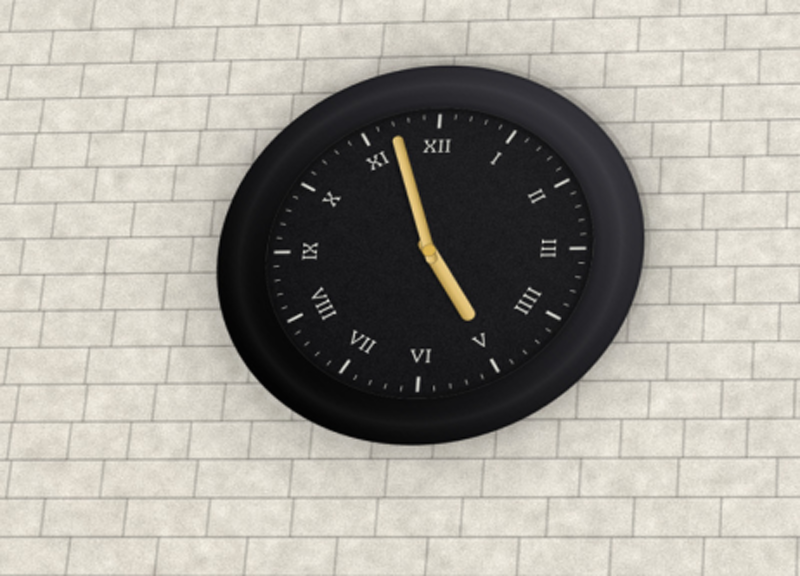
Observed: 4:57
